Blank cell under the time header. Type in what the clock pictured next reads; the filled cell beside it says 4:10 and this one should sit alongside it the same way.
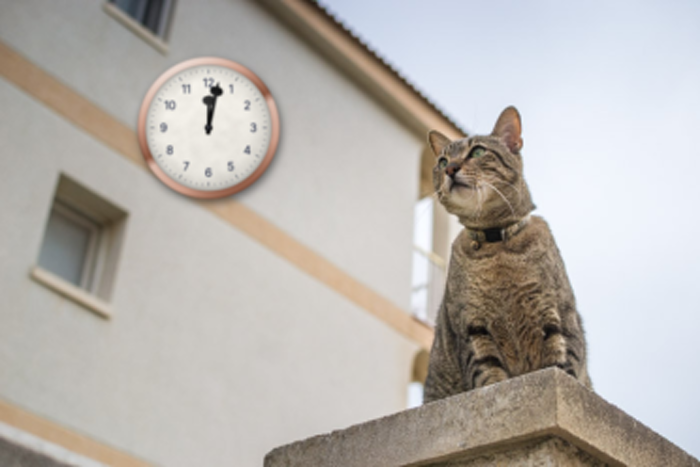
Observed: 12:02
